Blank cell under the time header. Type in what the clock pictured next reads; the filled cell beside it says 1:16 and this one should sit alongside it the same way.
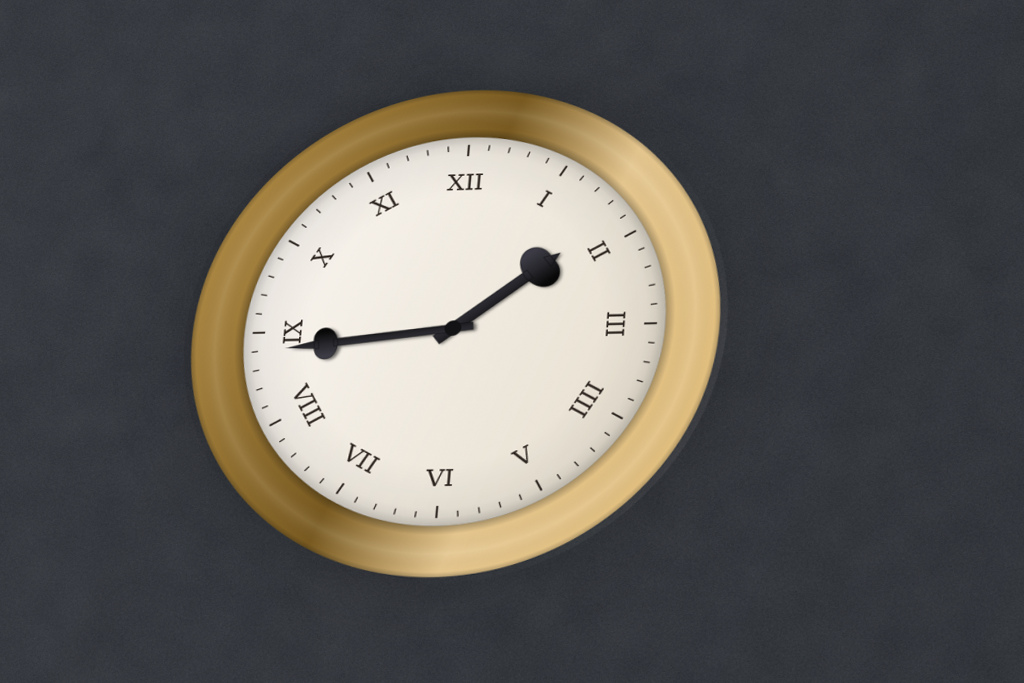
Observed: 1:44
